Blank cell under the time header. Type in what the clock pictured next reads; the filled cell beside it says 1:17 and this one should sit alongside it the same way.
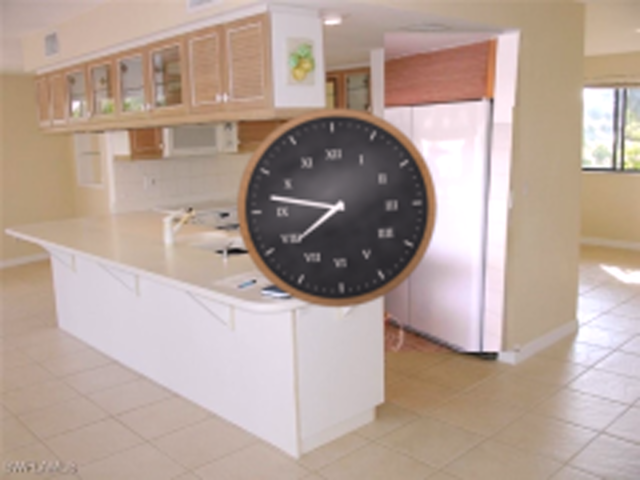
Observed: 7:47
